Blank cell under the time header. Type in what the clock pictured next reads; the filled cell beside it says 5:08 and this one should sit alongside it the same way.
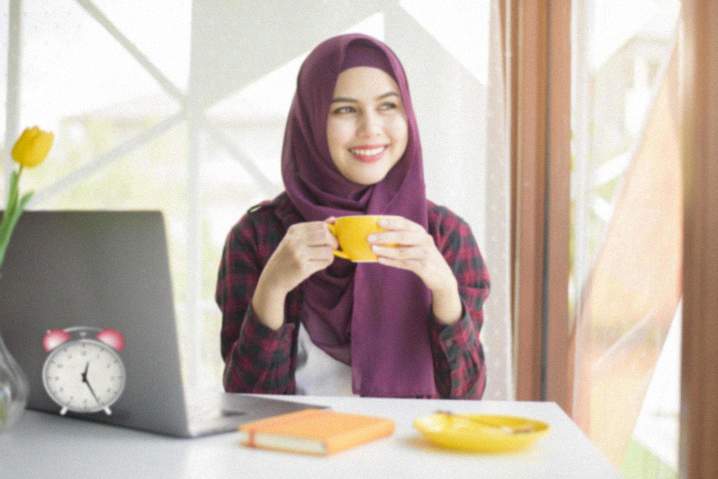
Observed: 12:26
